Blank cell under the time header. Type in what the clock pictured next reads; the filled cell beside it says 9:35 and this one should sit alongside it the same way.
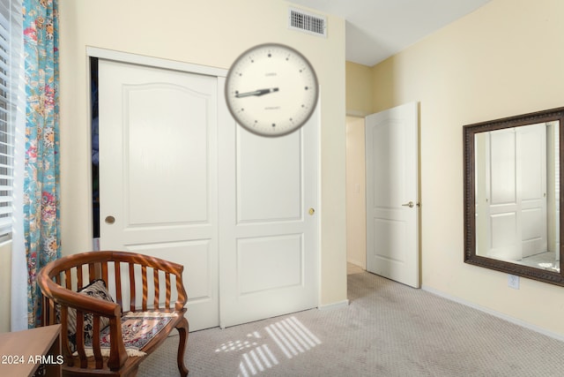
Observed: 8:44
